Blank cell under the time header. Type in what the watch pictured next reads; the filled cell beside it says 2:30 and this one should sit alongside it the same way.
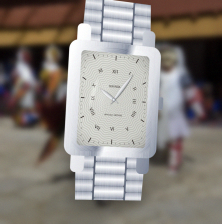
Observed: 10:06
